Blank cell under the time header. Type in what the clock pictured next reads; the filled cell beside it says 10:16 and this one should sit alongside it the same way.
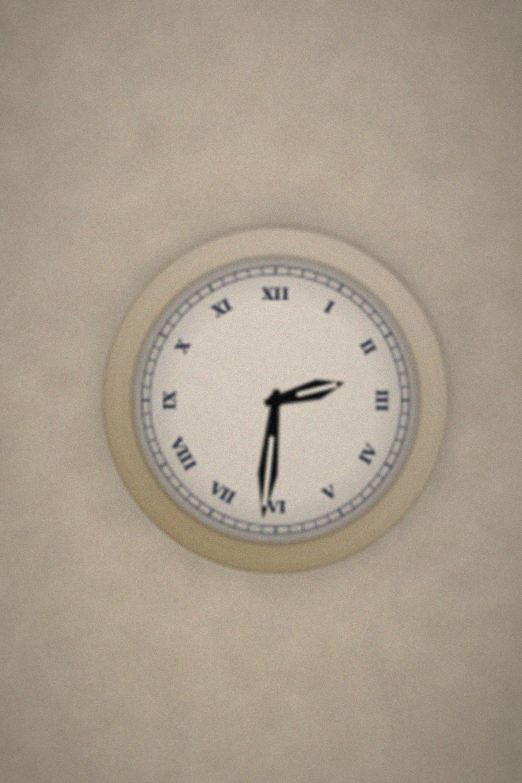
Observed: 2:31
